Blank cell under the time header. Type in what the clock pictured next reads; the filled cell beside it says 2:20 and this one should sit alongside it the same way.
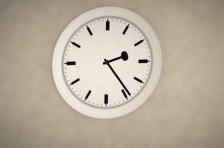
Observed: 2:24
